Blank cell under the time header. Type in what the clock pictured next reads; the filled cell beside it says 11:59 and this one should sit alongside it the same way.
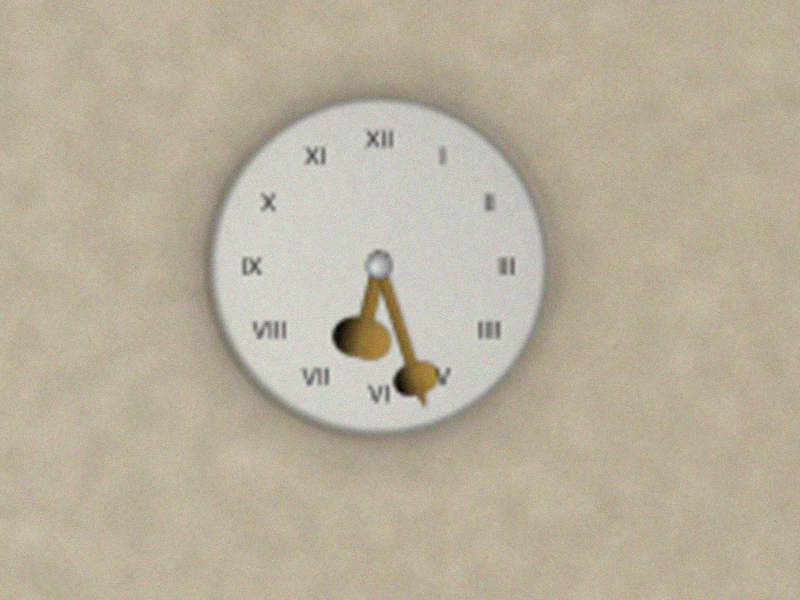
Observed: 6:27
